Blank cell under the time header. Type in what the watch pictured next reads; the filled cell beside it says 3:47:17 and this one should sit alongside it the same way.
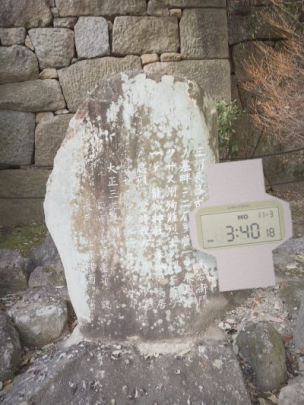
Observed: 3:40:18
